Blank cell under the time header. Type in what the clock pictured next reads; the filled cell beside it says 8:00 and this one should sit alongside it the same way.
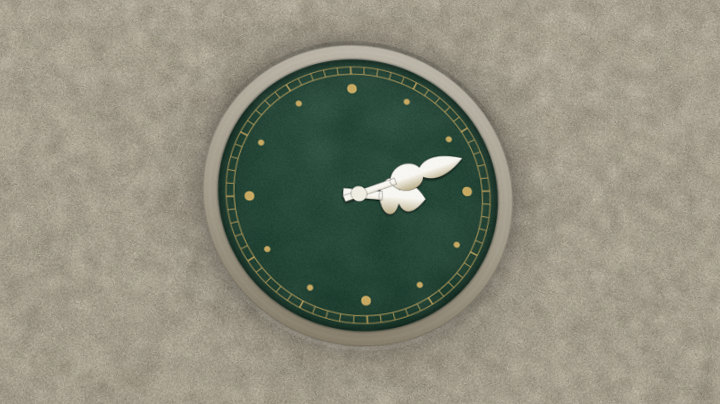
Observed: 3:12
